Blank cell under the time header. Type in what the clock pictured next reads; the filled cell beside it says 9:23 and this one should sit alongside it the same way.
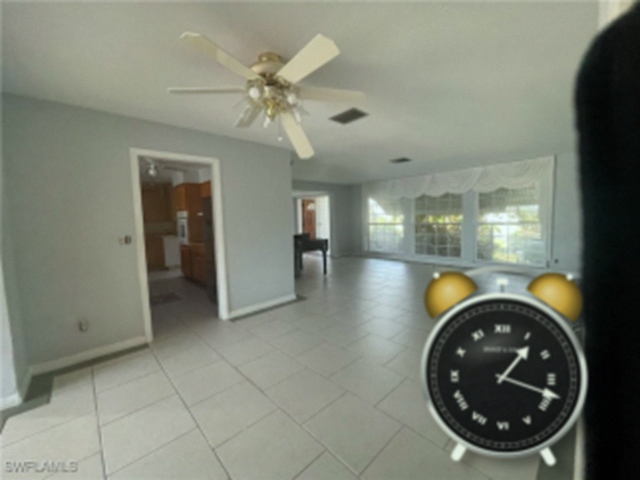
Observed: 1:18
